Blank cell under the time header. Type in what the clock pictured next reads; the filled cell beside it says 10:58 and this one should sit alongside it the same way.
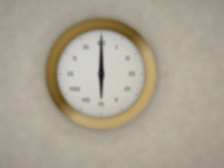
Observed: 6:00
